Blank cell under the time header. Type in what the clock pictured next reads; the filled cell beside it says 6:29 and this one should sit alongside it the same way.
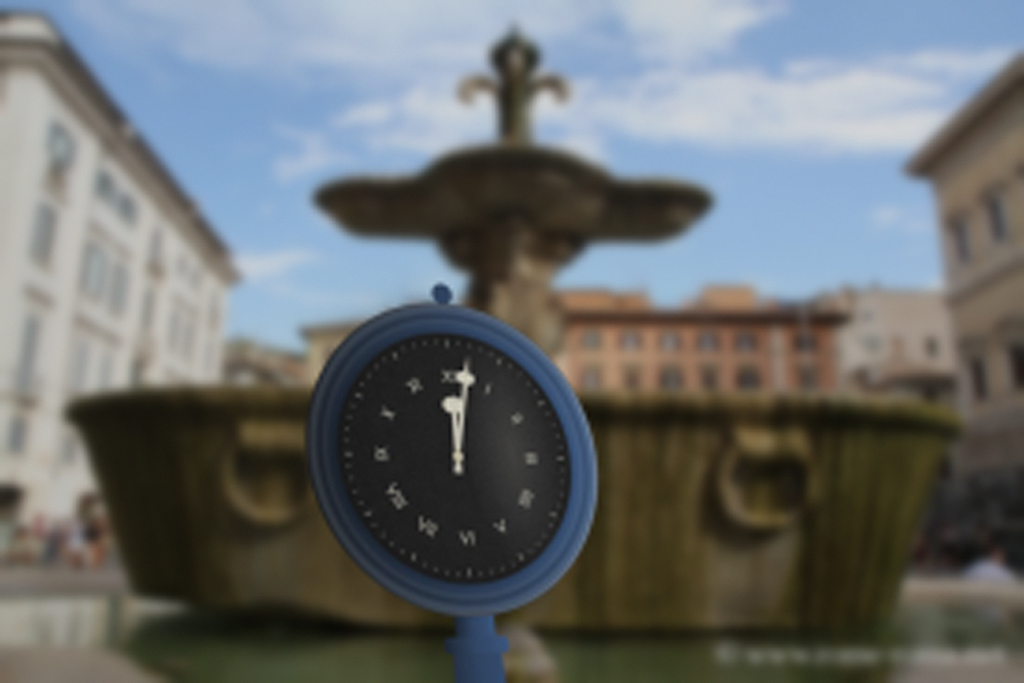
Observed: 12:02
